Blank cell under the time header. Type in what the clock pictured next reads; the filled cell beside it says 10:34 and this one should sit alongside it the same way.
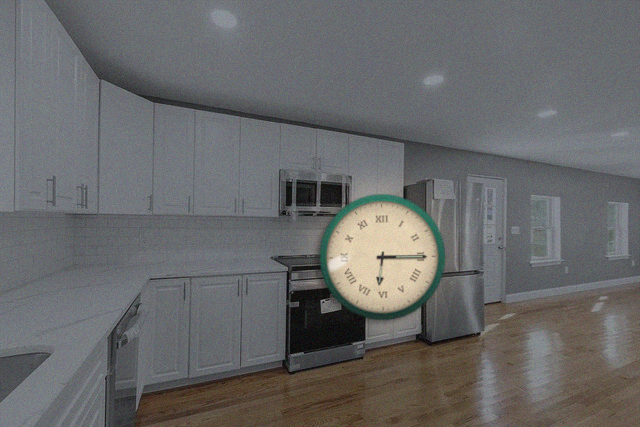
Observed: 6:15
